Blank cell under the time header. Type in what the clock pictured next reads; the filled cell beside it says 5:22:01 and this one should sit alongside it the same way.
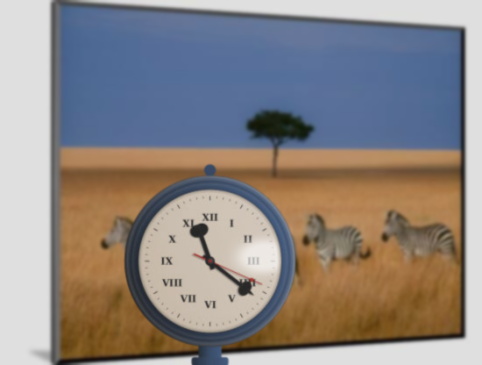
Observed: 11:21:19
